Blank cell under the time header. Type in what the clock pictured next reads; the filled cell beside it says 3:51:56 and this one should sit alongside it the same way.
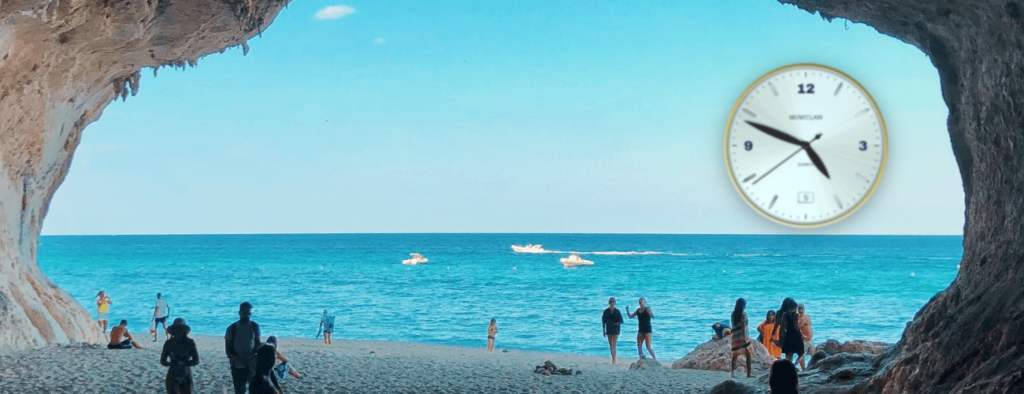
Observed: 4:48:39
